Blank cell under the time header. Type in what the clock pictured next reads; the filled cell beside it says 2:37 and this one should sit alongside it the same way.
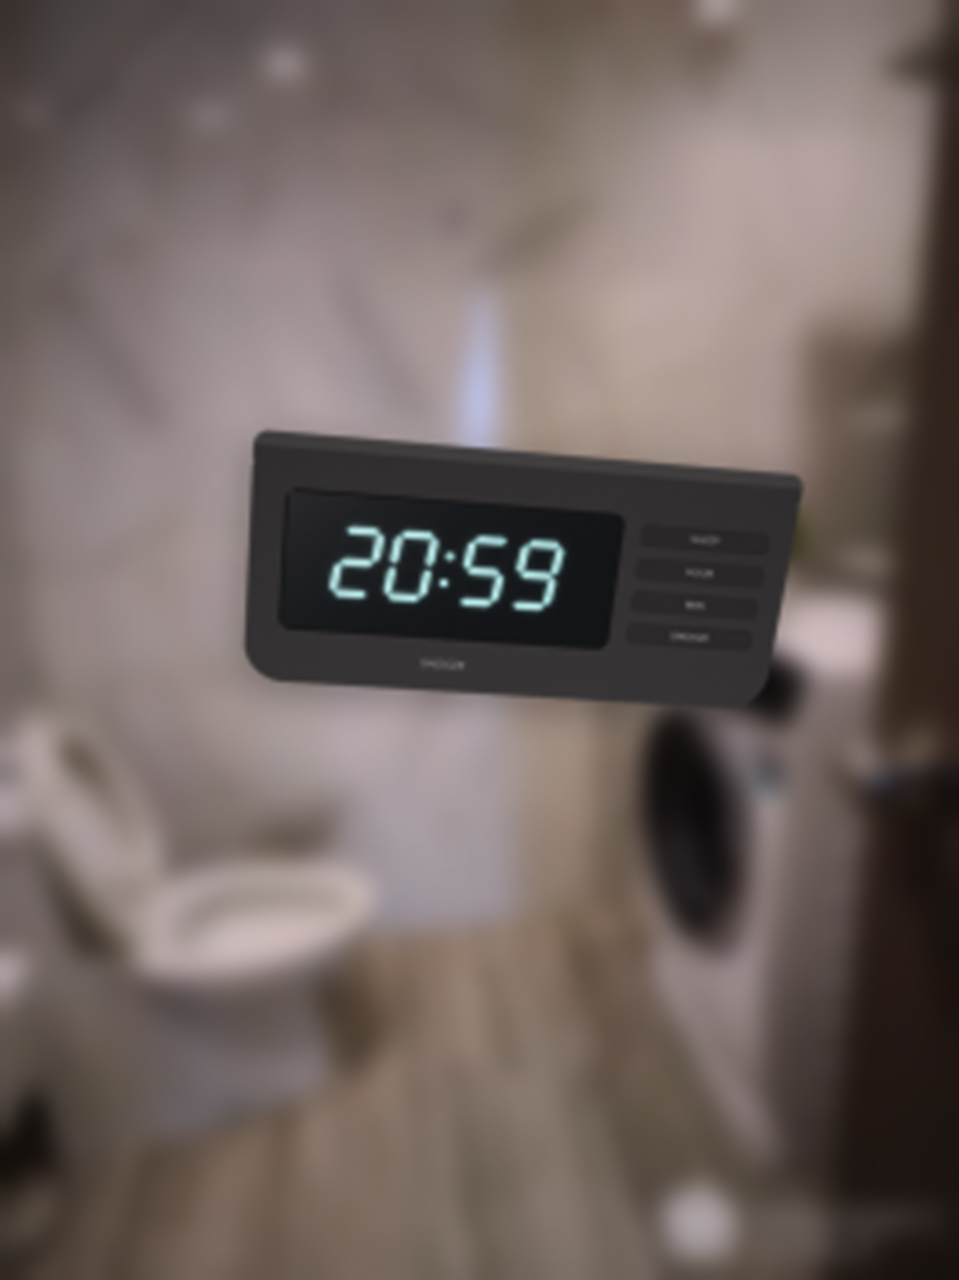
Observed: 20:59
